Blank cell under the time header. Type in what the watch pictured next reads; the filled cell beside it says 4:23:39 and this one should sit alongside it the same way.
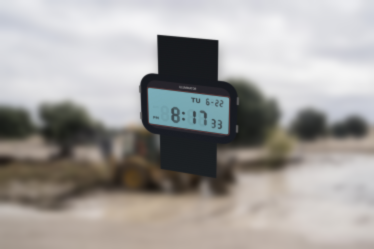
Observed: 8:17:33
